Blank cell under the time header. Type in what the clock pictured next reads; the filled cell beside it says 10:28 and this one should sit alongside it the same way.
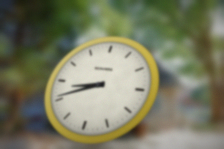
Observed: 8:41
